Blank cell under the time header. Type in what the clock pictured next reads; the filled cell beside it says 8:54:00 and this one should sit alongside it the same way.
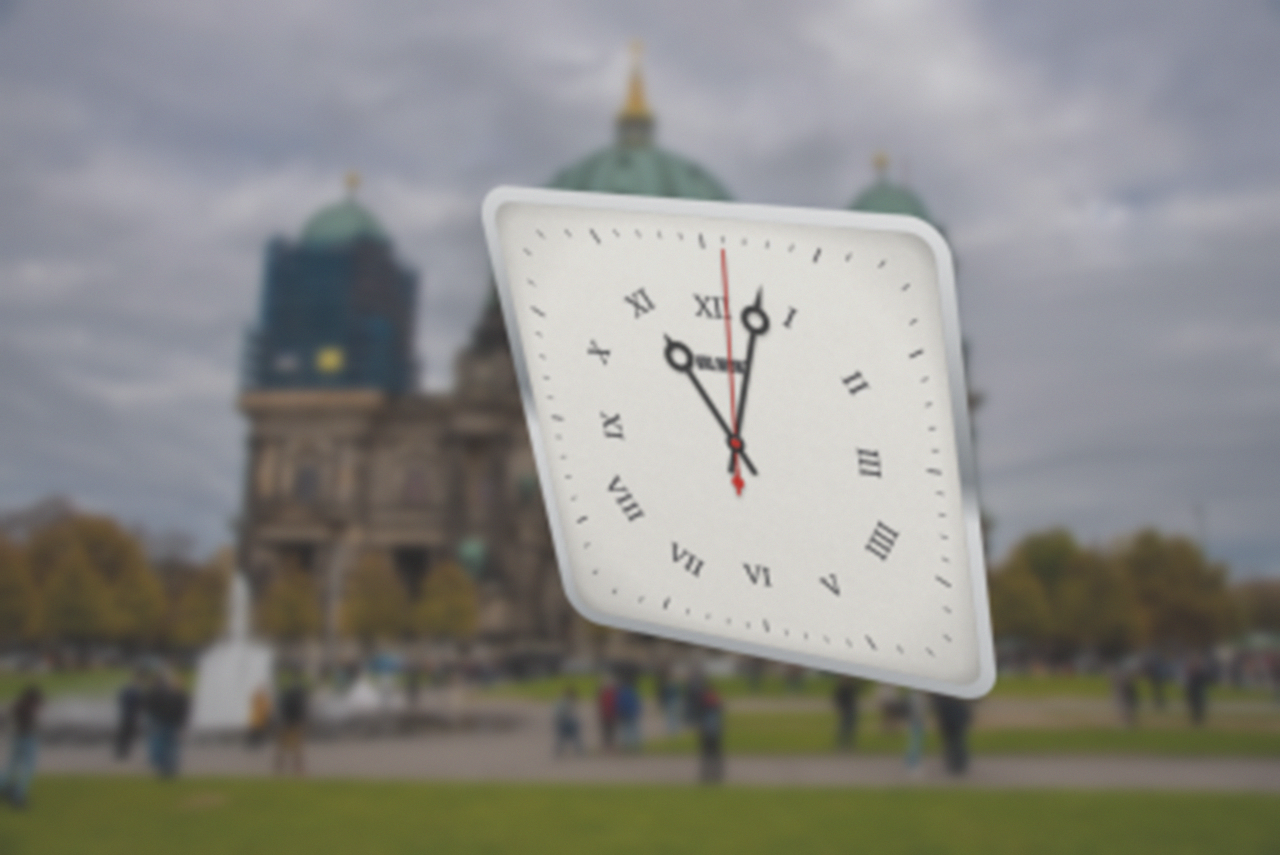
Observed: 11:03:01
